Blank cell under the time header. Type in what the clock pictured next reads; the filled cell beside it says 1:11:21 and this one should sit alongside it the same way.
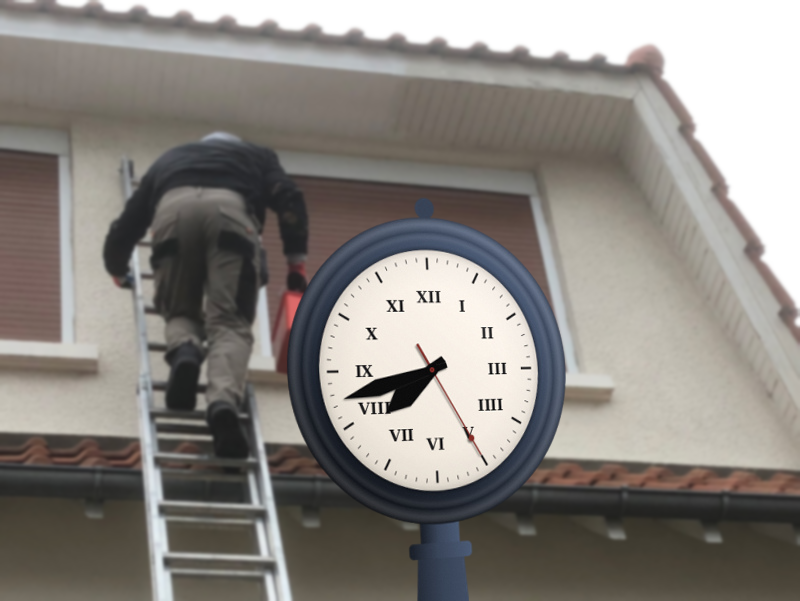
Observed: 7:42:25
